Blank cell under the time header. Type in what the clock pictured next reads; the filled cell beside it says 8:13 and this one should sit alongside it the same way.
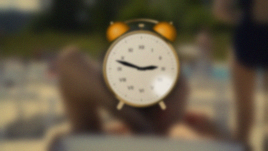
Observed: 2:48
